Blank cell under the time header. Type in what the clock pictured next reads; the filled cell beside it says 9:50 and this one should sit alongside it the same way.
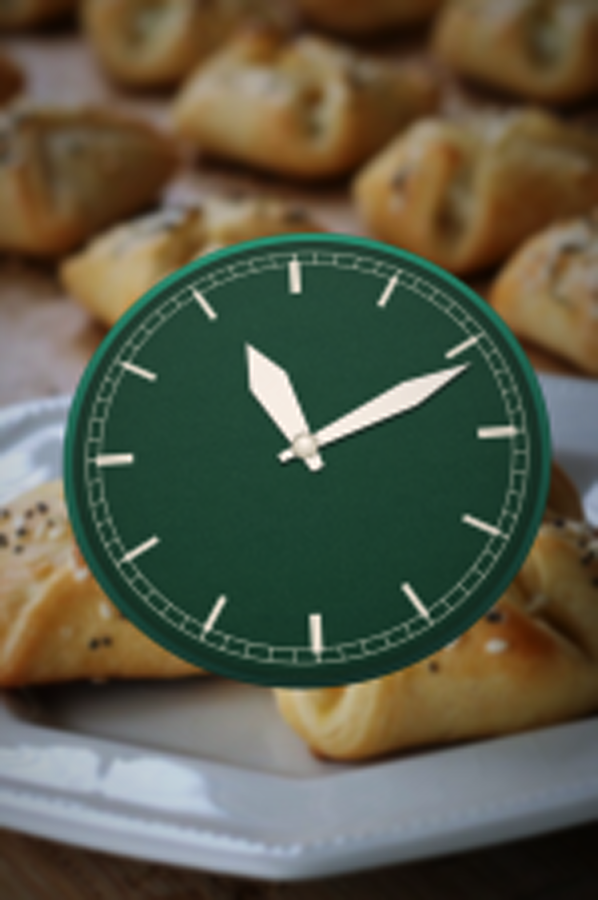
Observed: 11:11
